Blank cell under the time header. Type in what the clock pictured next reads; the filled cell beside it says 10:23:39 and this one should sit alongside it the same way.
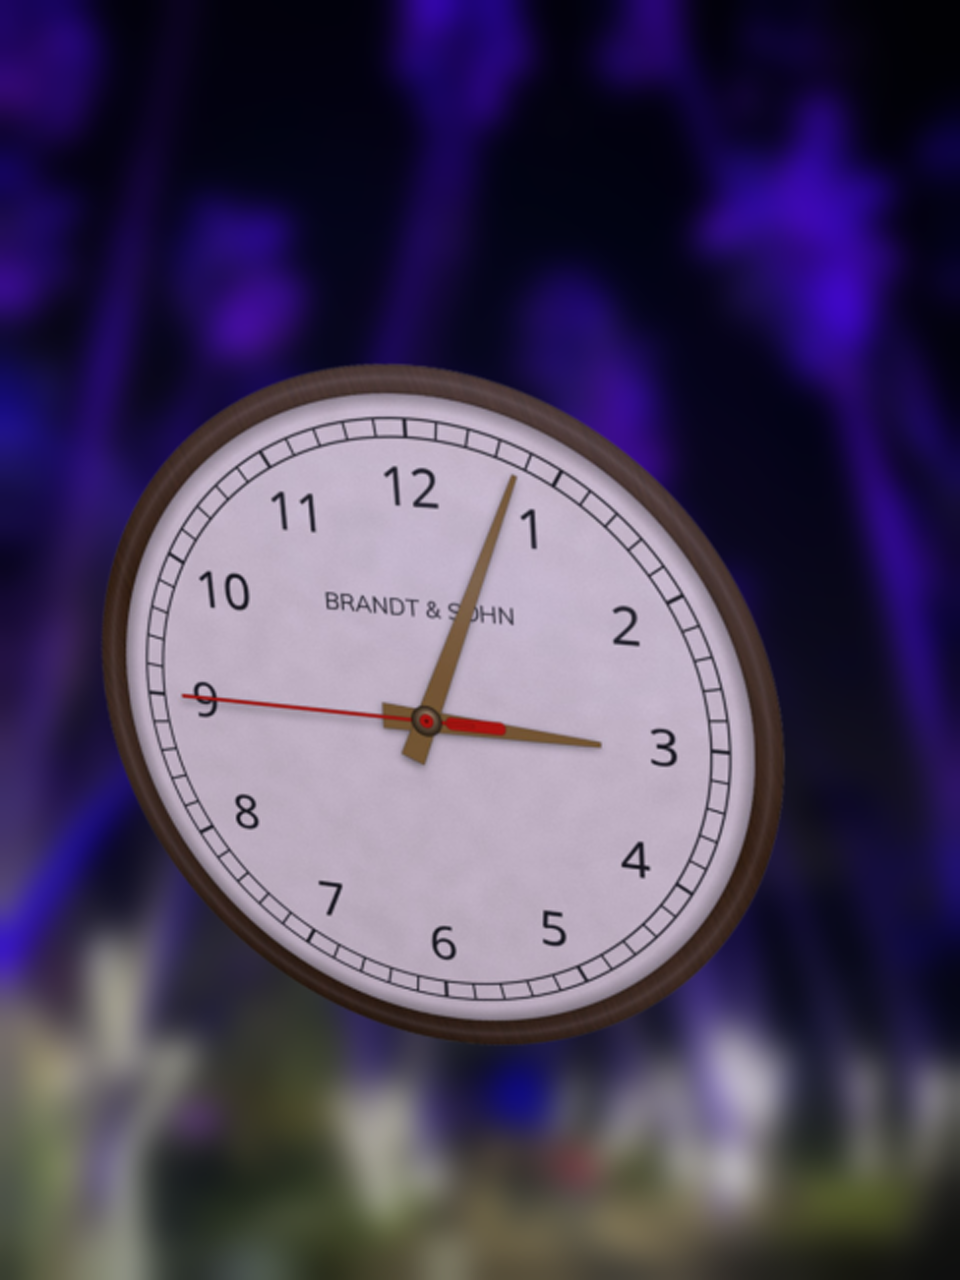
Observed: 3:03:45
